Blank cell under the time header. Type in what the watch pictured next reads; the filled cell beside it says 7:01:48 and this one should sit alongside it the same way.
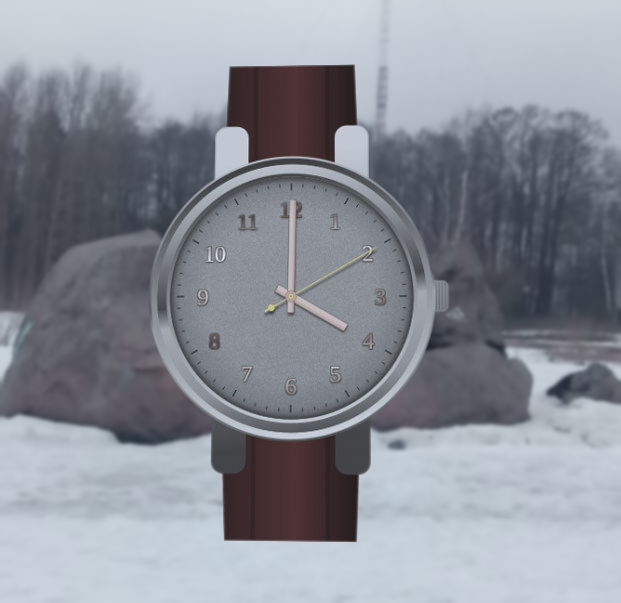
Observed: 4:00:10
